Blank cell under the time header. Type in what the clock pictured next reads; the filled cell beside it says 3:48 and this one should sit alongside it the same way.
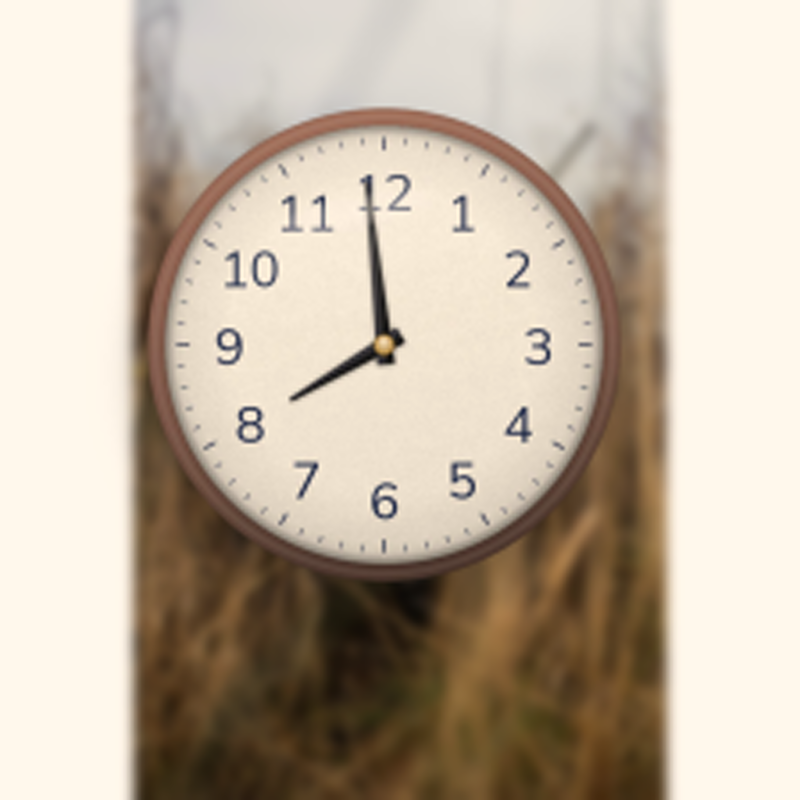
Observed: 7:59
